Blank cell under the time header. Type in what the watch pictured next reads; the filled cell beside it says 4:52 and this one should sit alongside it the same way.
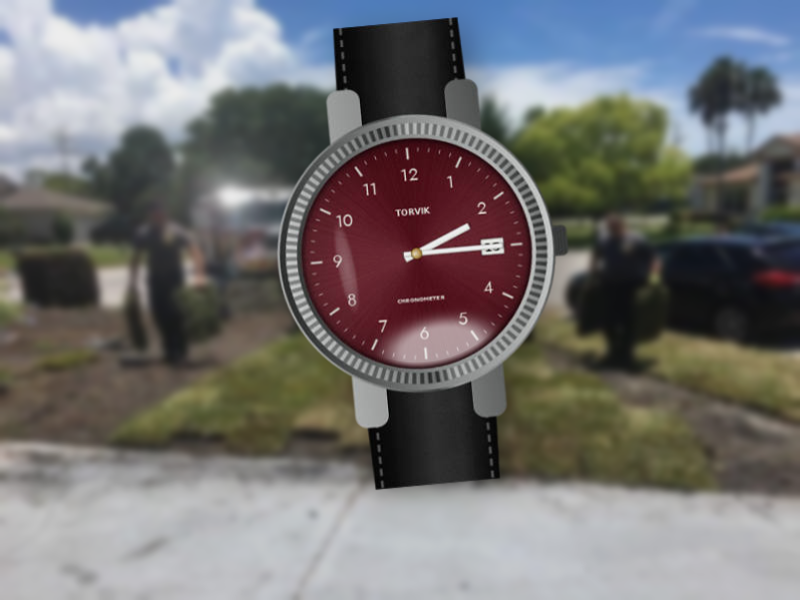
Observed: 2:15
